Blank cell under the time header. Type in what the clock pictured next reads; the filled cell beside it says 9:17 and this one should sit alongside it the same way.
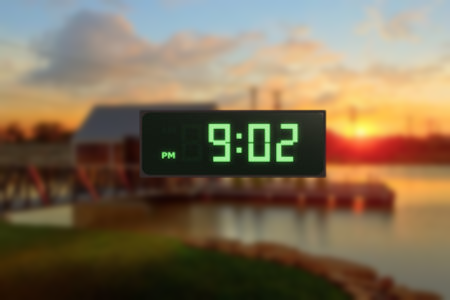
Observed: 9:02
